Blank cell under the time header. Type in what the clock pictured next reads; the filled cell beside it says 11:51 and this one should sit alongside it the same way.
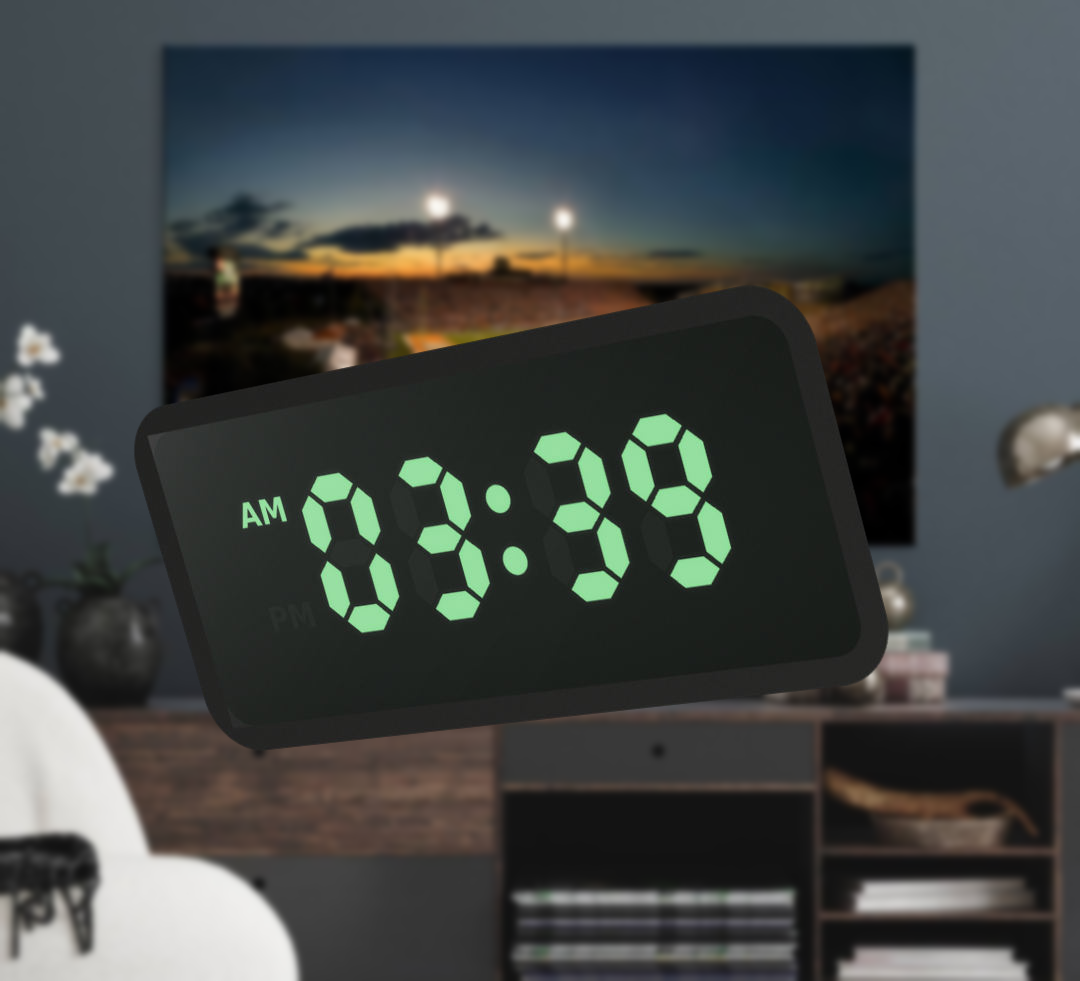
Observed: 3:39
